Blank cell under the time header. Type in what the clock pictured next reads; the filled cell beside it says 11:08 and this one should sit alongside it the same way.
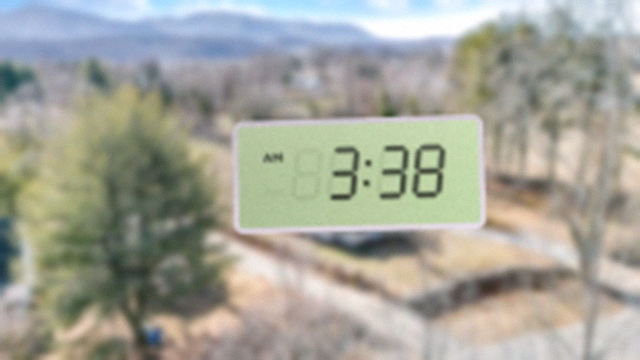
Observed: 3:38
